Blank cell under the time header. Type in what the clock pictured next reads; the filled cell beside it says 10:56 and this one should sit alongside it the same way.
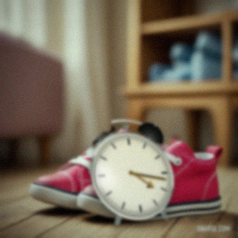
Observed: 4:17
